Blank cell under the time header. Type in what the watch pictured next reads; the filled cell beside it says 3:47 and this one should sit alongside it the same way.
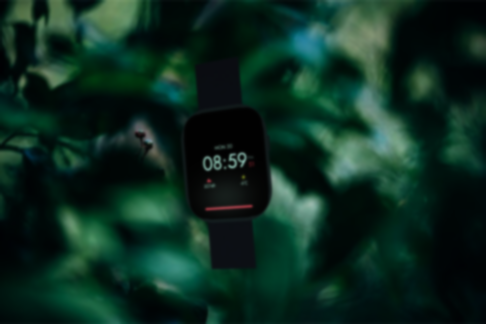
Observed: 8:59
